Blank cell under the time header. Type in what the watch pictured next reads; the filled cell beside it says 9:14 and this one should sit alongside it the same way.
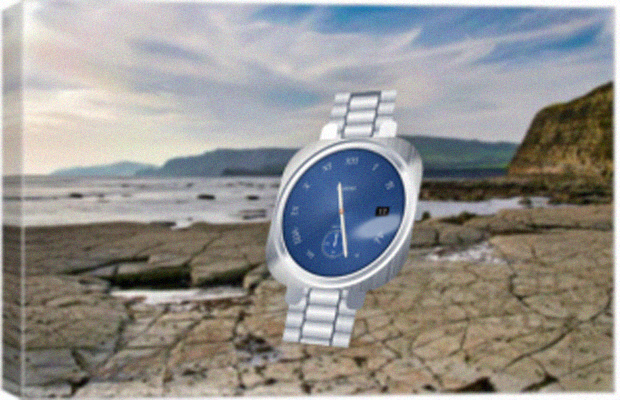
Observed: 11:27
